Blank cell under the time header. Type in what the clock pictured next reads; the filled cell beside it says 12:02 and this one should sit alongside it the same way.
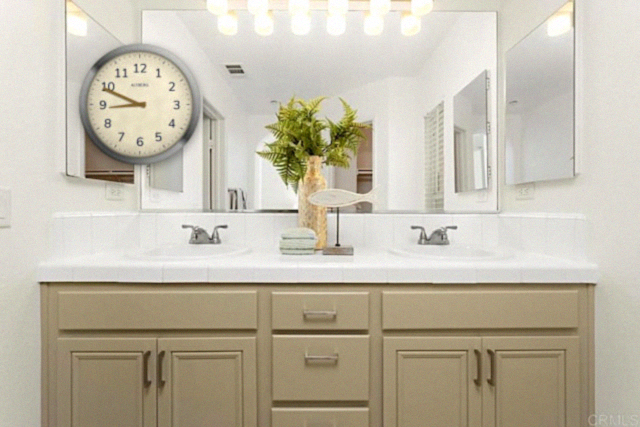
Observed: 8:49
